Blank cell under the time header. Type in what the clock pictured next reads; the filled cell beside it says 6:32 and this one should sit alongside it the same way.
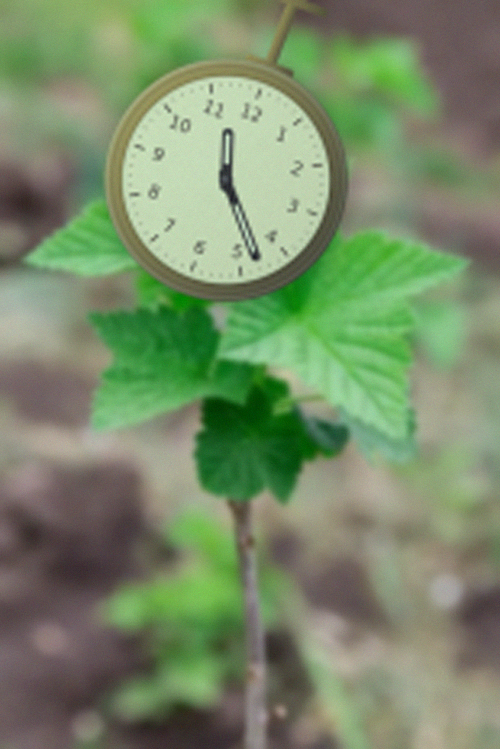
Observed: 11:23
